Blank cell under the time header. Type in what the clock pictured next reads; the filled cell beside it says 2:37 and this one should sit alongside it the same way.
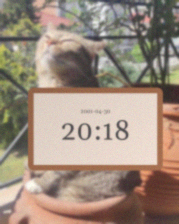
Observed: 20:18
